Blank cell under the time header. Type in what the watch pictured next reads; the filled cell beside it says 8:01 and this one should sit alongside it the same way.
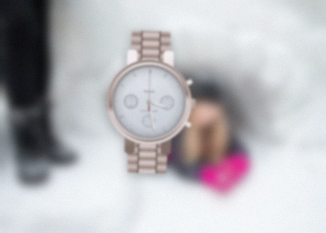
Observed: 3:28
